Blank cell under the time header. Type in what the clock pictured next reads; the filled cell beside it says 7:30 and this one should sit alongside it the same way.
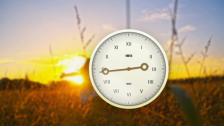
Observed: 2:44
